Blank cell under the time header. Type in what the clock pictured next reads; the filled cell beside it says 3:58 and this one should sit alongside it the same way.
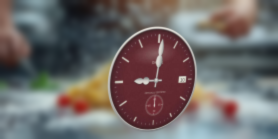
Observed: 9:01
